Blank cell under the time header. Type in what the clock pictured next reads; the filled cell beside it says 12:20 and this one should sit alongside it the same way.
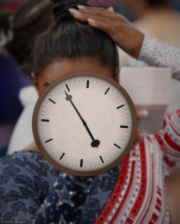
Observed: 4:54
